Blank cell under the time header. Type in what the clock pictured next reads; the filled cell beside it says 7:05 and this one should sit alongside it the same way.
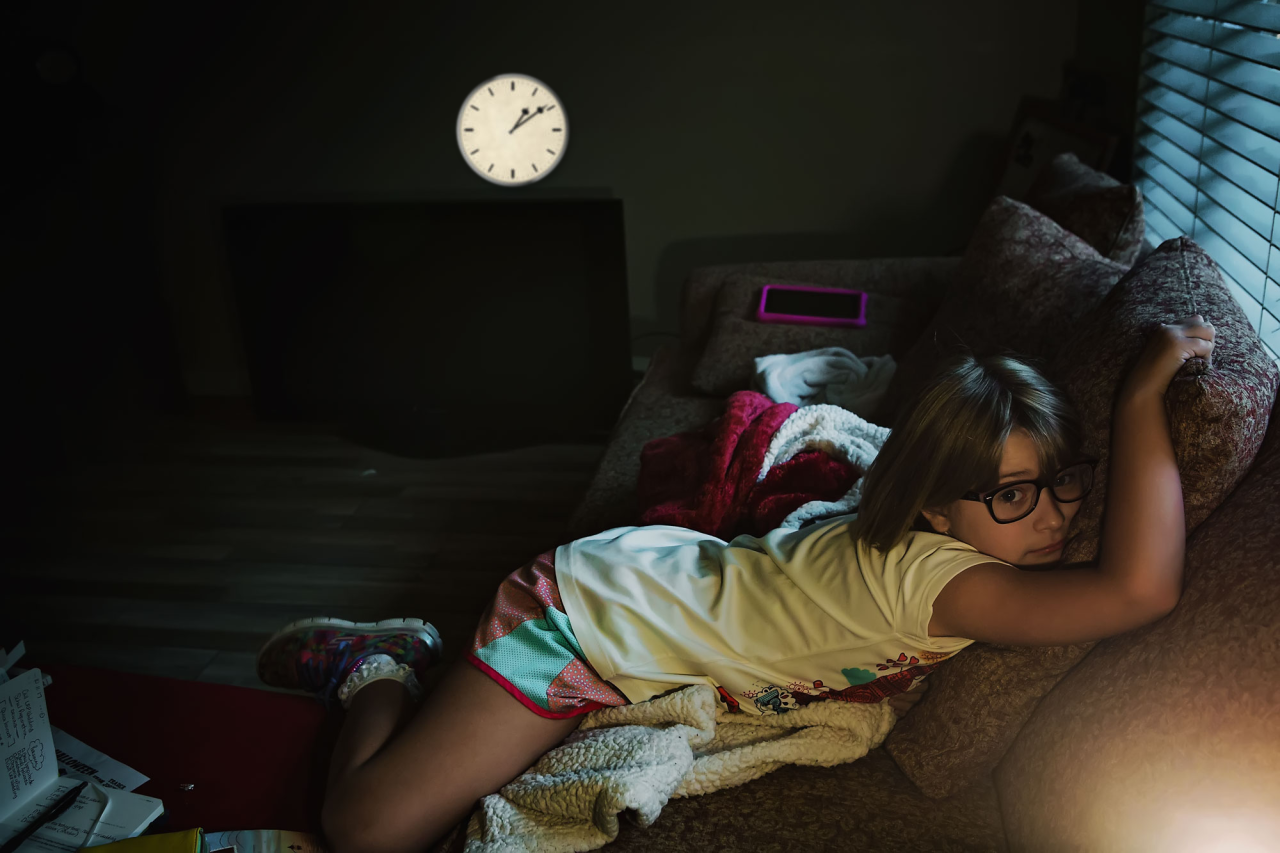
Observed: 1:09
